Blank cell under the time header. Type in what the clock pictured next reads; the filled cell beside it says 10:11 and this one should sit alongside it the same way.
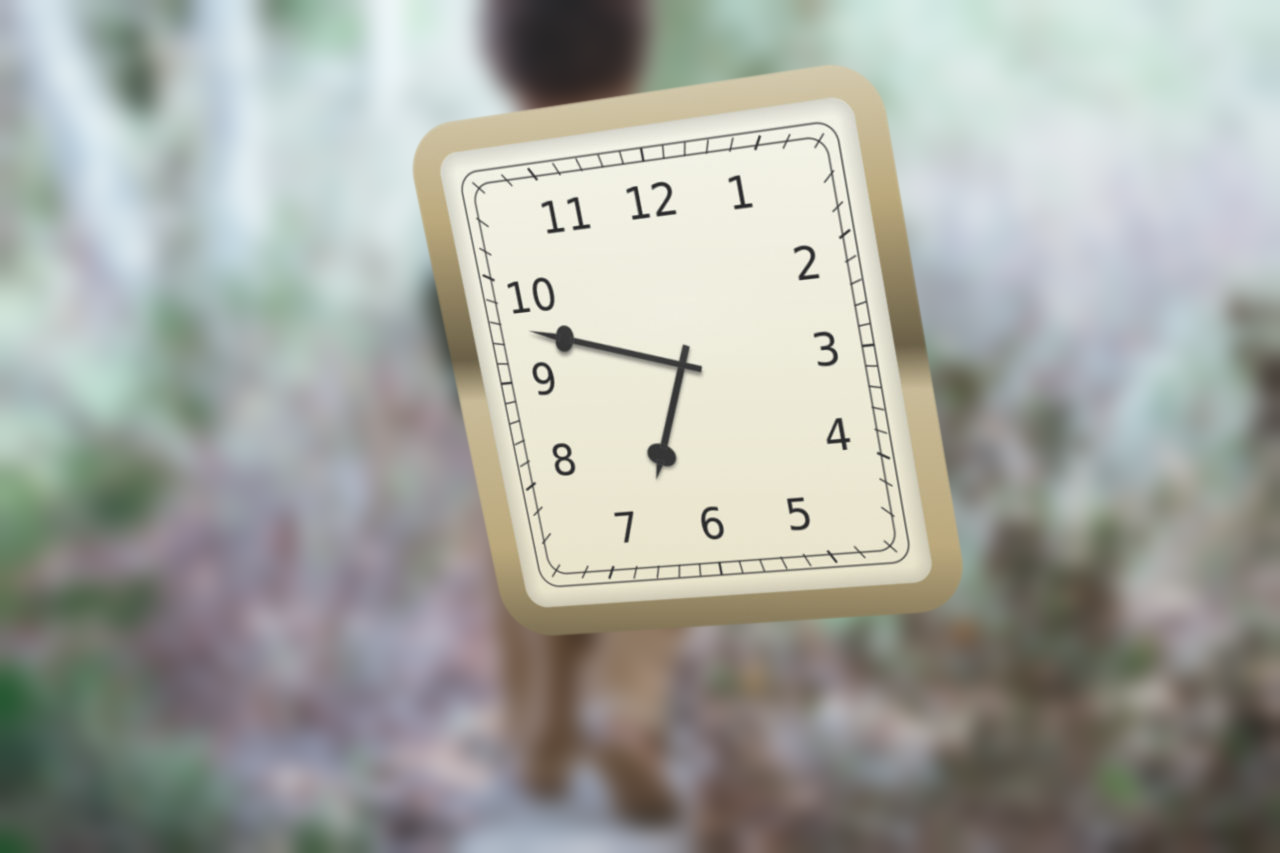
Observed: 6:48
